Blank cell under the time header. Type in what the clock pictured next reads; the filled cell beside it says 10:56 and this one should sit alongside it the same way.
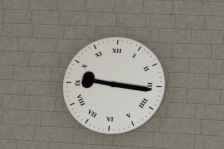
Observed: 9:16
